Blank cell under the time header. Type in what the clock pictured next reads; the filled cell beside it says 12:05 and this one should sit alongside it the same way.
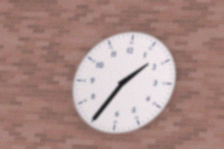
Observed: 1:35
